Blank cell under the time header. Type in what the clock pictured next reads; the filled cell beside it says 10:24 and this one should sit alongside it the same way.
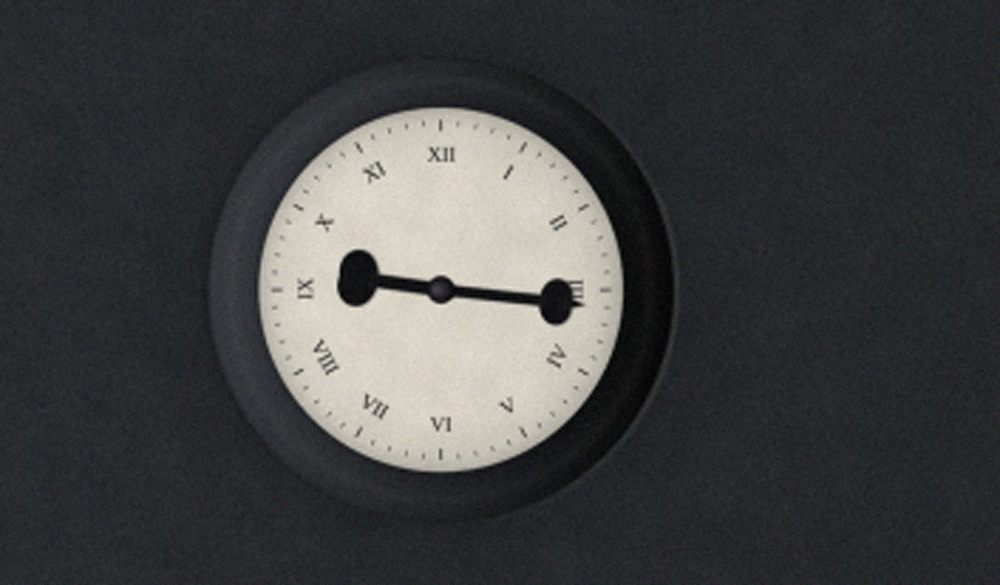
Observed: 9:16
